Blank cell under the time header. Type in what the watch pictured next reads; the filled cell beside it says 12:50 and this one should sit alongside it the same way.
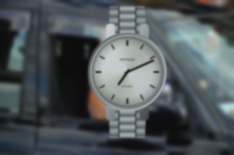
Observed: 7:11
